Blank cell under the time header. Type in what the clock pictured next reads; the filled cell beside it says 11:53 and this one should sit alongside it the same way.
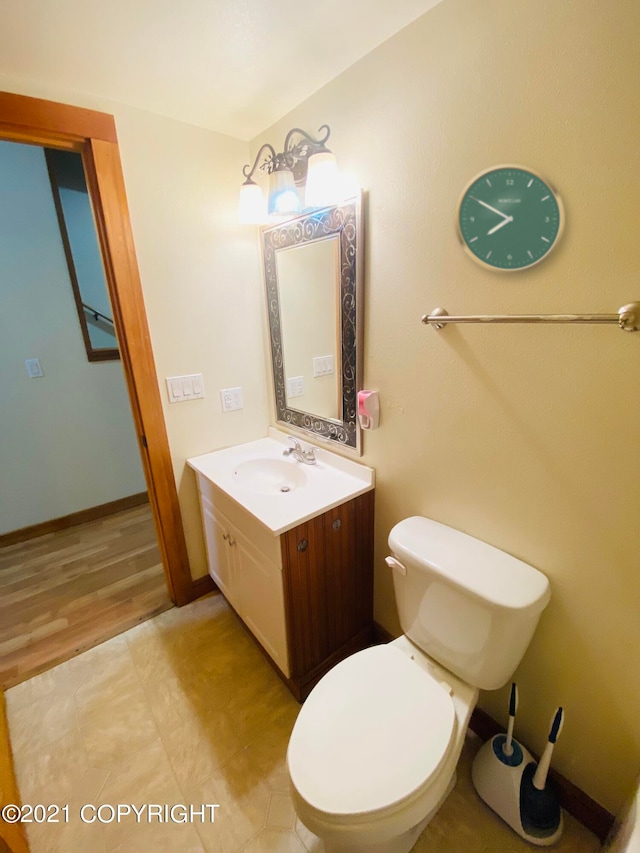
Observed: 7:50
